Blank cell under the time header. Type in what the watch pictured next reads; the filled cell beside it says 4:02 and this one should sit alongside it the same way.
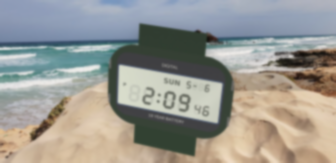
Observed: 2:09
